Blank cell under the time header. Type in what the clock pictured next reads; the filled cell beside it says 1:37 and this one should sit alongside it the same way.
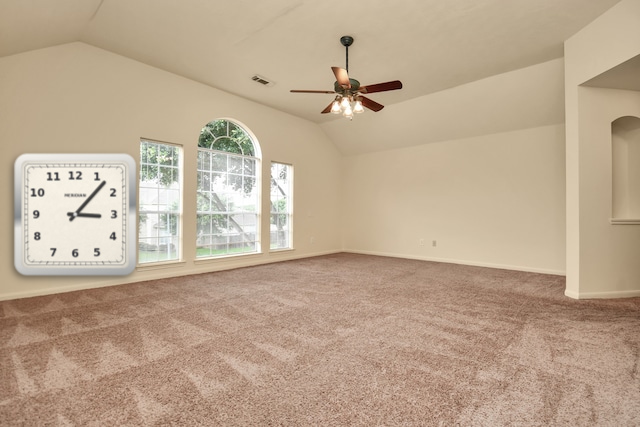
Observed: 3:07
